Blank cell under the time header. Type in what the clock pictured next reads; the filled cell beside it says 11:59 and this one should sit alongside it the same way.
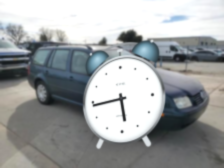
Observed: 5:44
